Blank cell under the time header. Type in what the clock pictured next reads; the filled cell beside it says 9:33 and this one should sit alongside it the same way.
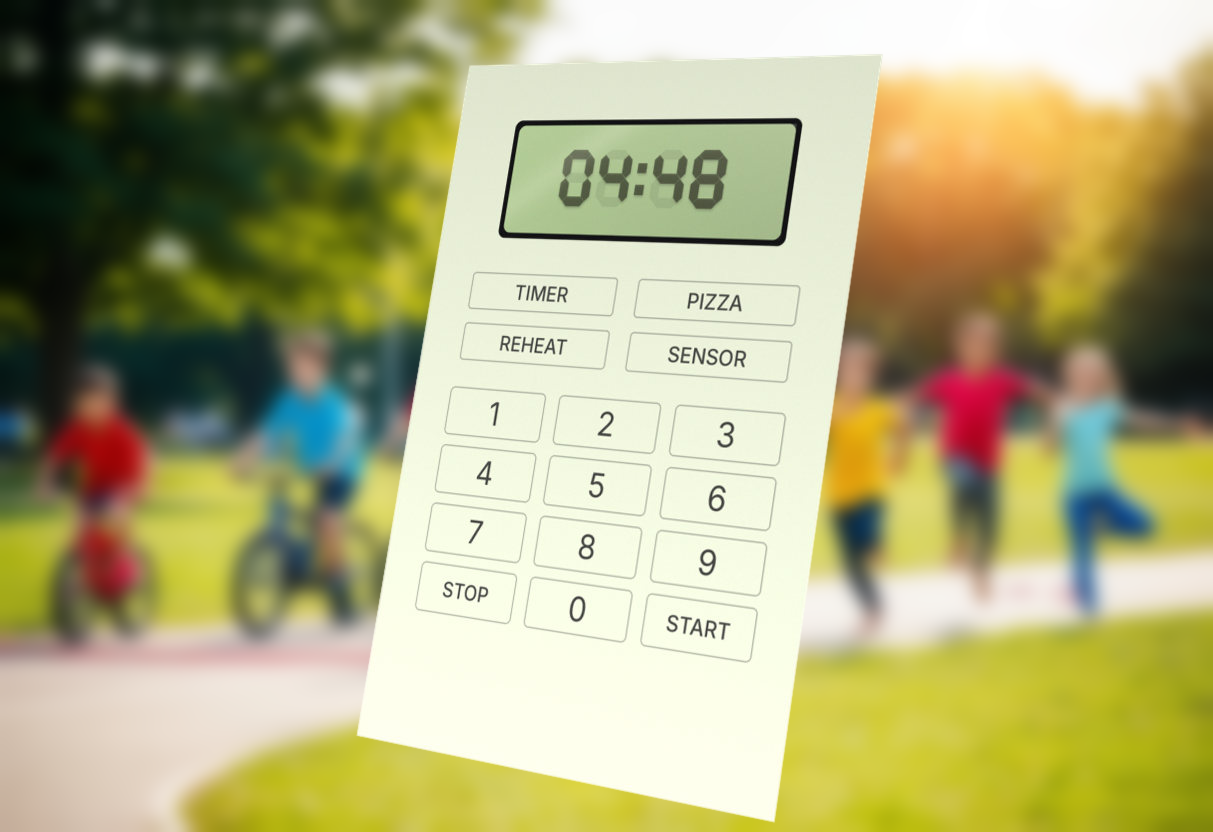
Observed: 4:48
